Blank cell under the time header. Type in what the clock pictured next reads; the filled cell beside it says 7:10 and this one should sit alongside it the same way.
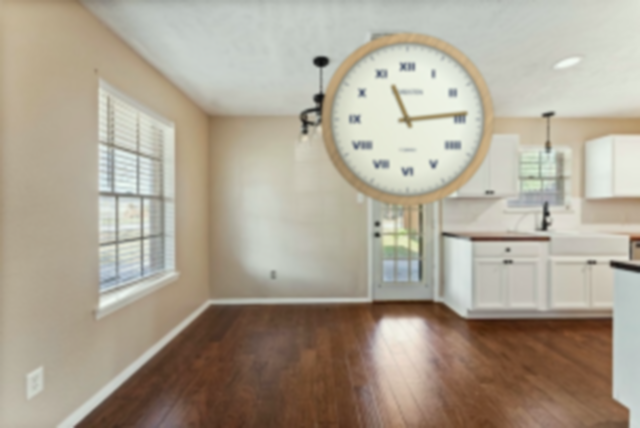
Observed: 11:14
